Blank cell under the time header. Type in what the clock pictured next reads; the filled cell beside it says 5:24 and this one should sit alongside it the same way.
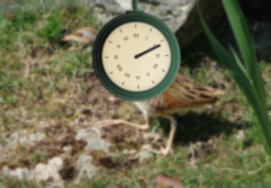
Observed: 2:11
